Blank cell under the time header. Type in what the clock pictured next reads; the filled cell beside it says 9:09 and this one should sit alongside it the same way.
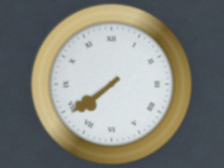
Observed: 7:39
